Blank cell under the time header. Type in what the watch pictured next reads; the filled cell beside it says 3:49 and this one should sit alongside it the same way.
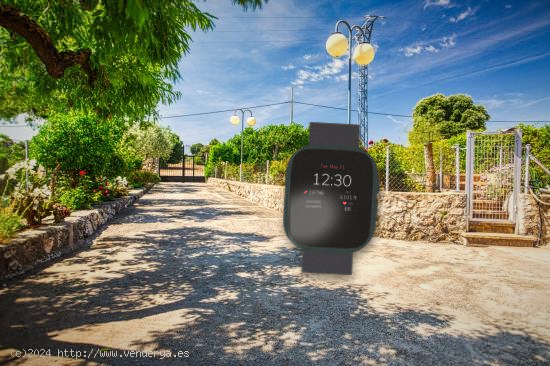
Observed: 12:30
